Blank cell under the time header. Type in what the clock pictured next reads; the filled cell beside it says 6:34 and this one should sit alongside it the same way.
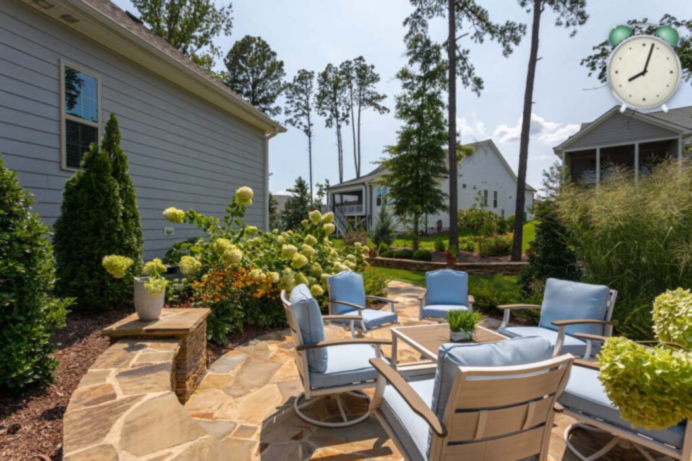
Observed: 8:03
